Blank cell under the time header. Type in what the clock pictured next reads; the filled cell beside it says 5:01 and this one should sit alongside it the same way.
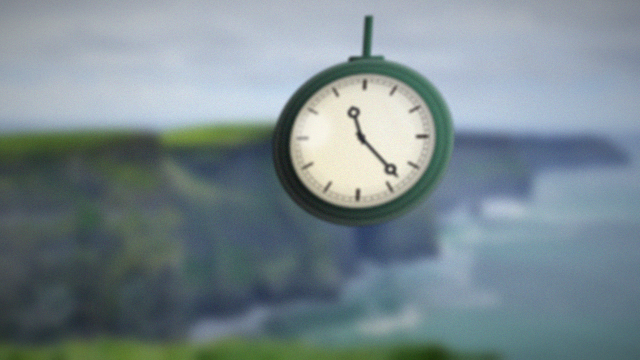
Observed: 11:23
